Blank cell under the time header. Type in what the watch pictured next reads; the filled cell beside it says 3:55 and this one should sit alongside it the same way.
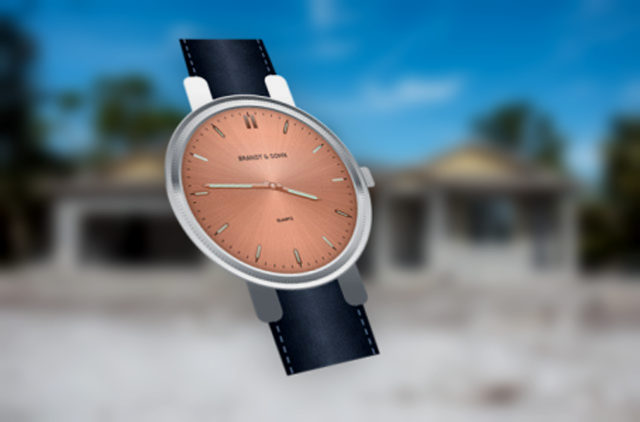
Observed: 3:46
